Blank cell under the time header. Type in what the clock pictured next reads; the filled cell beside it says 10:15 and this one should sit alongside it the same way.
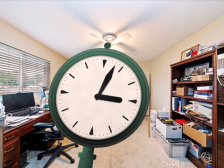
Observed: 3:03
